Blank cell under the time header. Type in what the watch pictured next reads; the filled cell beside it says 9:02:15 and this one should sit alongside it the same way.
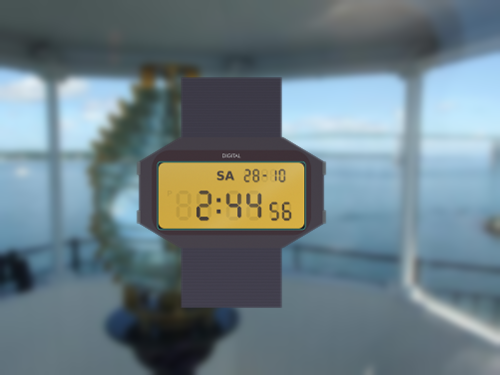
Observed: 2:44:56
